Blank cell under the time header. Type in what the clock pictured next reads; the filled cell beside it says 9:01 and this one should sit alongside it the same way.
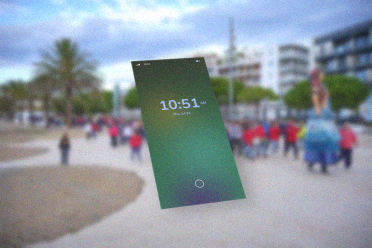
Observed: 10:51
